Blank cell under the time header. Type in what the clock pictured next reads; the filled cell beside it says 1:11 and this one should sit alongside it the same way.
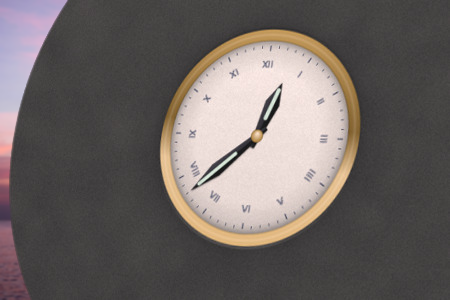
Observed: 12:38
